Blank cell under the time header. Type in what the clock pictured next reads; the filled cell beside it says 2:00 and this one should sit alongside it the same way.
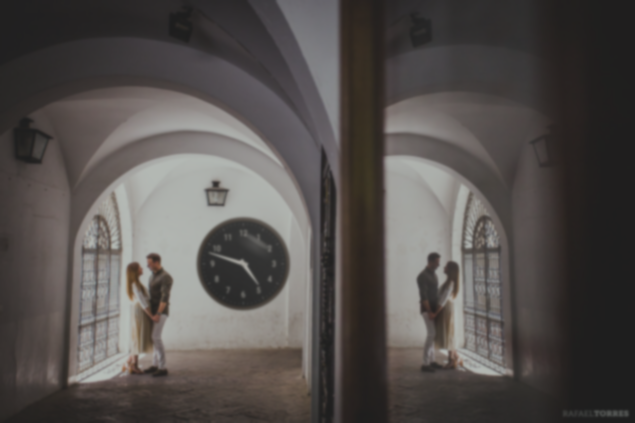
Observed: 4:48
